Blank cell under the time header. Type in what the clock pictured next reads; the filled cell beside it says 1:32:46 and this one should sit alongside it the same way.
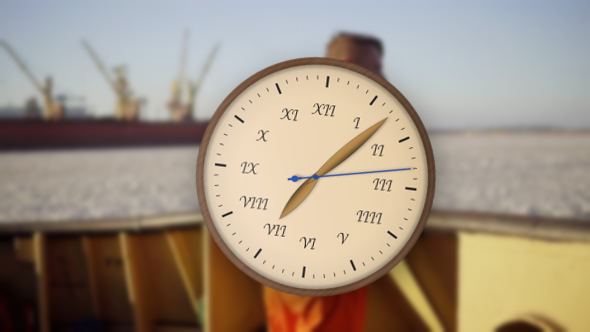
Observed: 7:07:13
